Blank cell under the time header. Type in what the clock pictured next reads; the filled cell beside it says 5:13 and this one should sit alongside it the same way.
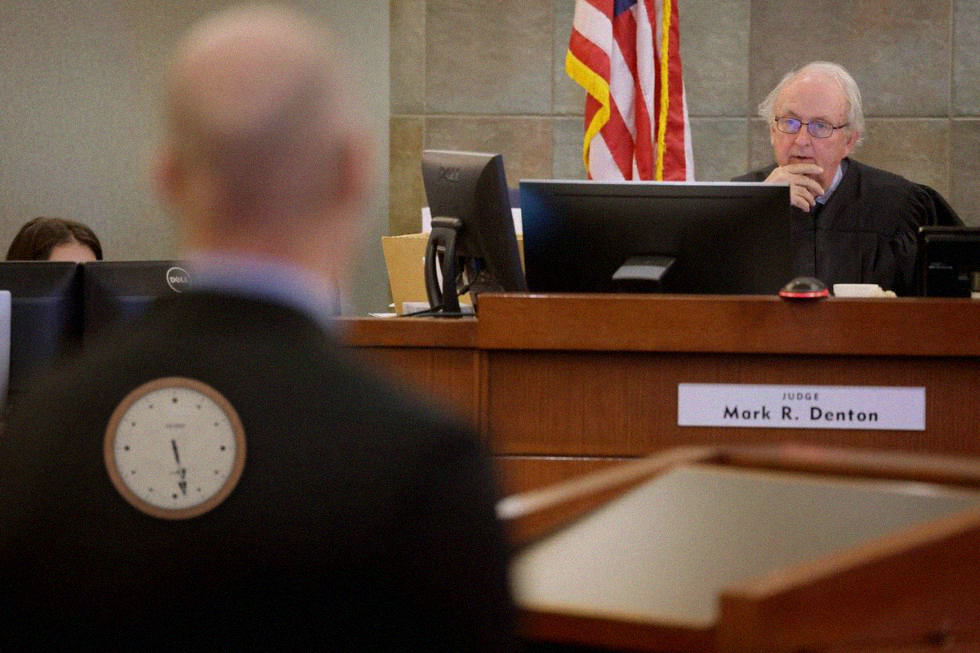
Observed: 5:28
